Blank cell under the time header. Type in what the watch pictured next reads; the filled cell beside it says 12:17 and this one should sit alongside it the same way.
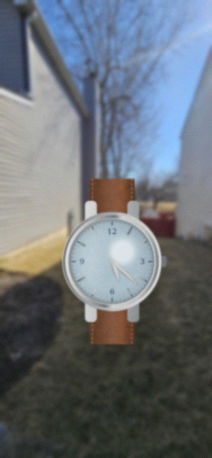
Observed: 5:22
